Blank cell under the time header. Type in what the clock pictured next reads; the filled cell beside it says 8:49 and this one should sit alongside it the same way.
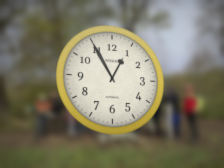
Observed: 12:55
